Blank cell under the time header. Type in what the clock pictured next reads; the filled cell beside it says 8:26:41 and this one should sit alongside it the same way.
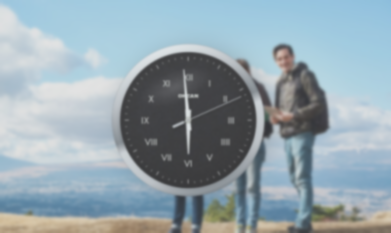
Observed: 5:59:11
